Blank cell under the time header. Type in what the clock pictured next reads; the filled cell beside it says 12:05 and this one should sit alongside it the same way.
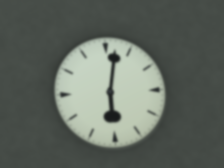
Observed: 6:02
